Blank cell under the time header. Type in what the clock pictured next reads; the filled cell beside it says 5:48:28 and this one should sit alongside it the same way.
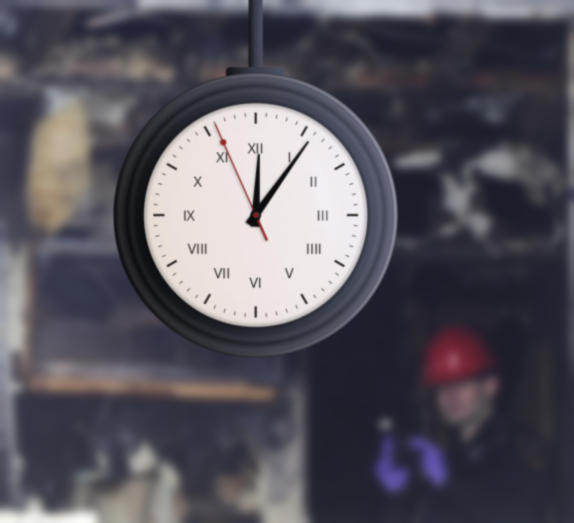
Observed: 12:05:56
